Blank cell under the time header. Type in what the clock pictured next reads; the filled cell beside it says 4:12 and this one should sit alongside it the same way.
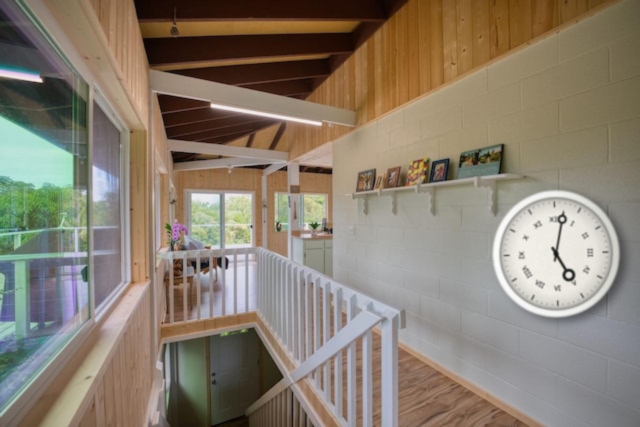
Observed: 5:02
